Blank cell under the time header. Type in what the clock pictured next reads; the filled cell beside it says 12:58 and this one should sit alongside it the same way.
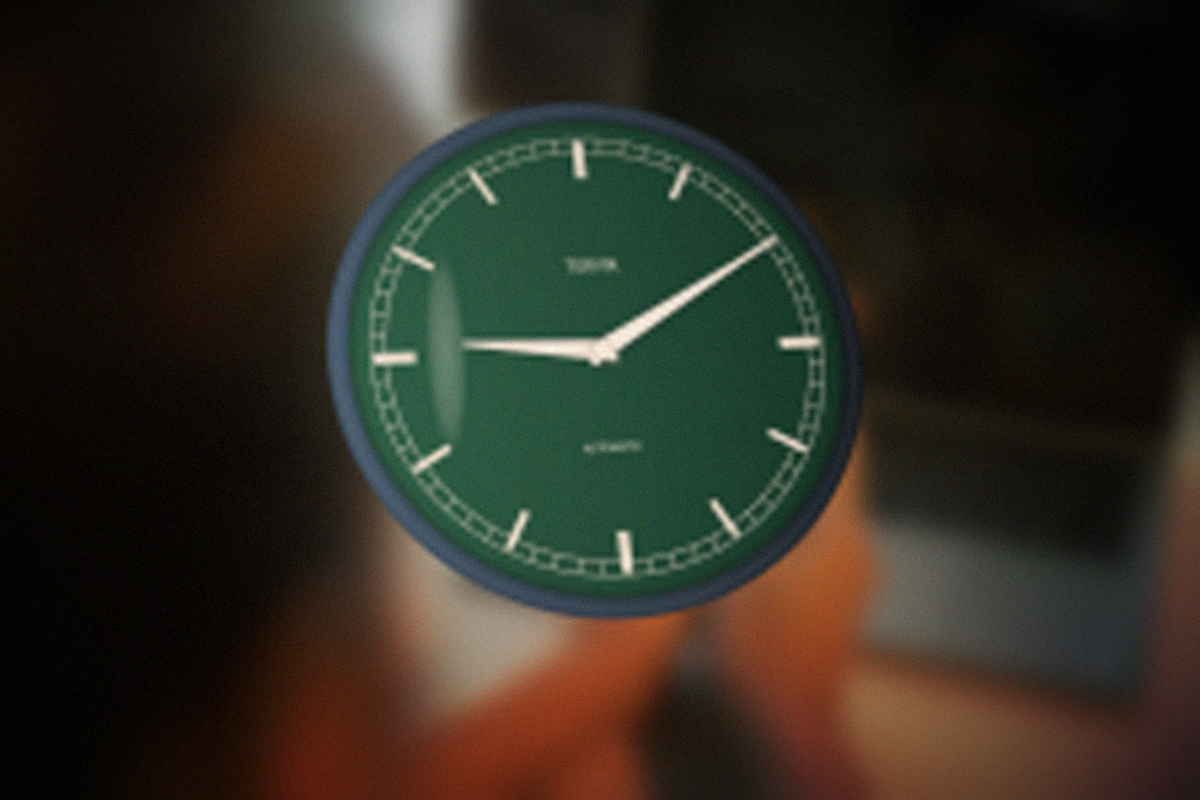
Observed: 9:10
